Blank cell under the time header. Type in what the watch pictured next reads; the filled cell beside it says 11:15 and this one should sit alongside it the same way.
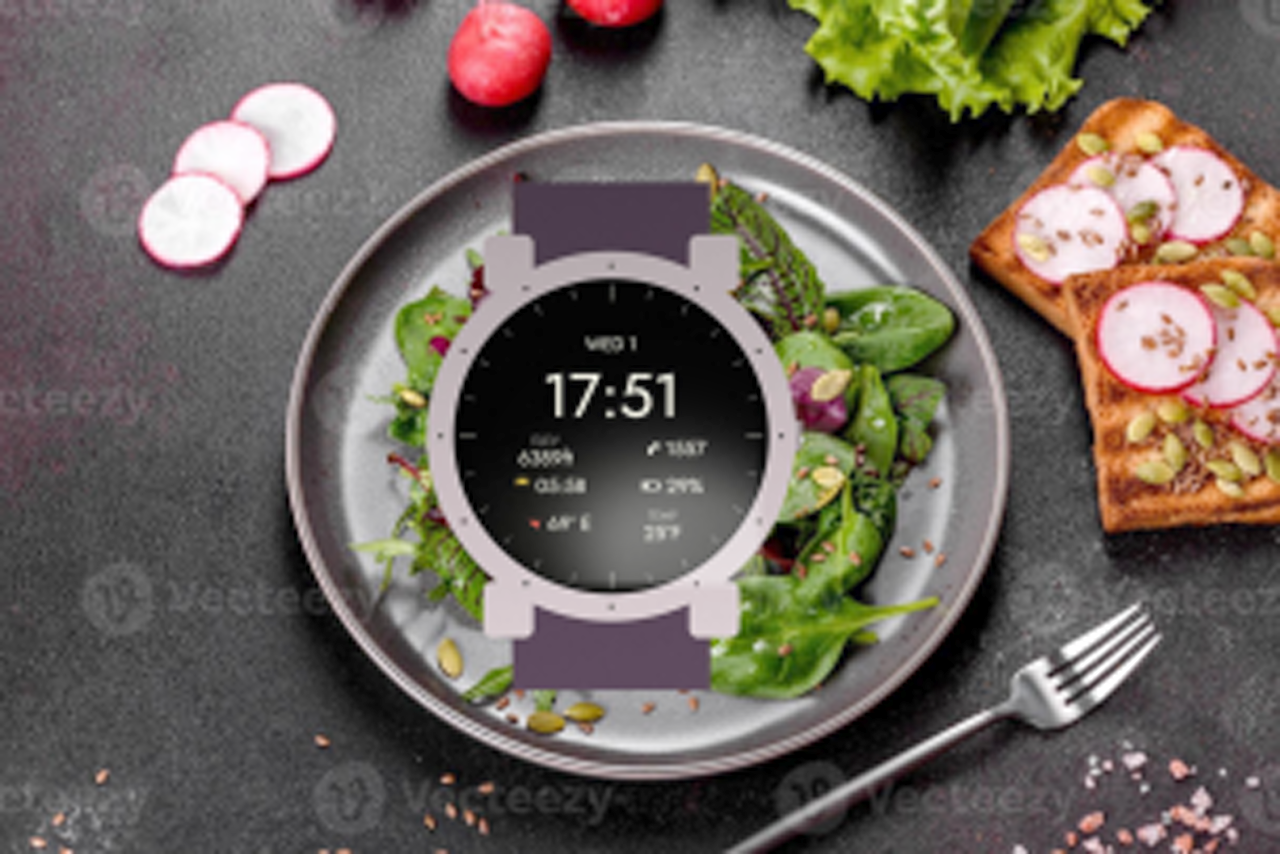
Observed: 17:51
